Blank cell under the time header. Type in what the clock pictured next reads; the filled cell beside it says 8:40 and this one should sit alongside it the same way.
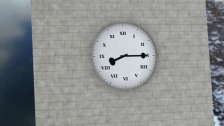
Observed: 8:15
